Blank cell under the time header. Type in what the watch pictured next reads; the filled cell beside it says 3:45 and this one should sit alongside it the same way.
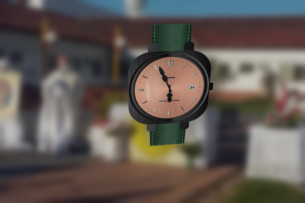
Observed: 5:56
